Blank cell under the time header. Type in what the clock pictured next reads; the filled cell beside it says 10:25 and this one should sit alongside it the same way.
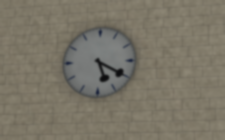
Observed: 5:20
